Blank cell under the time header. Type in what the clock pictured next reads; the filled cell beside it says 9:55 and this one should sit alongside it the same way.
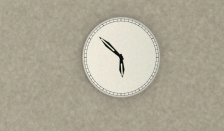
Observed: 5:52
